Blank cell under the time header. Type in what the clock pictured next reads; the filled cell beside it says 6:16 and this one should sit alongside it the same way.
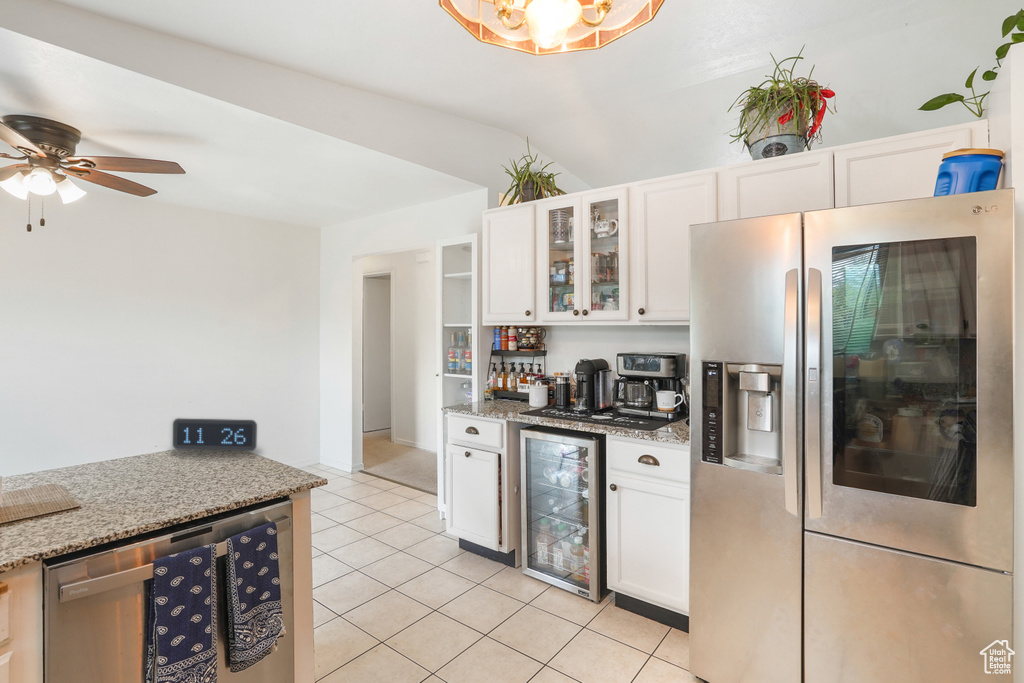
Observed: 11:26
